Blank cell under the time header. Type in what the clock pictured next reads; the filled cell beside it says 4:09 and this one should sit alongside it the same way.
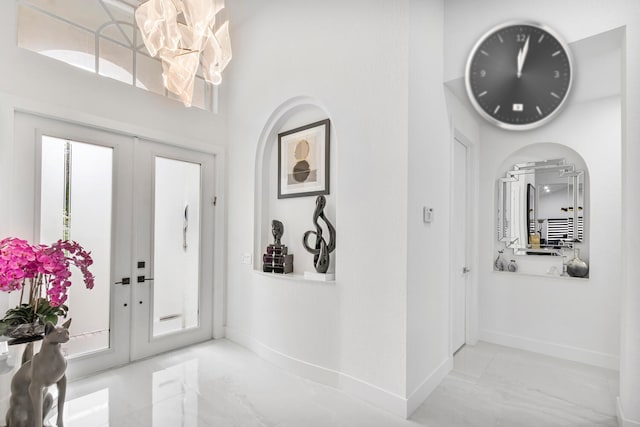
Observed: 12:02
